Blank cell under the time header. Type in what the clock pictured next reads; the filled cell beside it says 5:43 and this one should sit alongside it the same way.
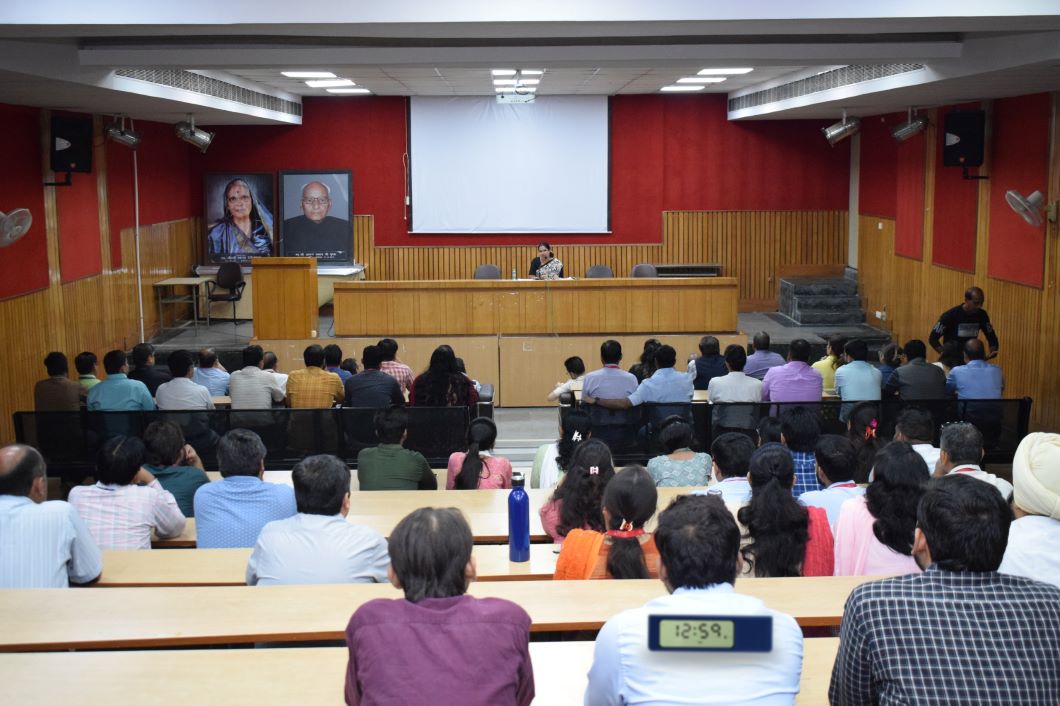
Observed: 12:59
